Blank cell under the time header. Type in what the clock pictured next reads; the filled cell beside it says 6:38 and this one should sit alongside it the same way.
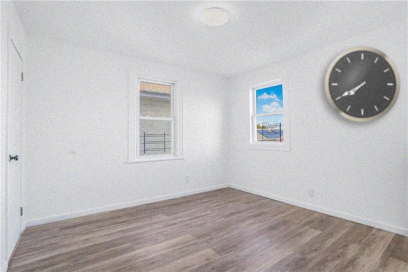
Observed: 7:40
